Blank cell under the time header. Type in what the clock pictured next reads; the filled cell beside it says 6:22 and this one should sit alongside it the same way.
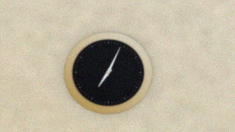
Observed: 7:04
